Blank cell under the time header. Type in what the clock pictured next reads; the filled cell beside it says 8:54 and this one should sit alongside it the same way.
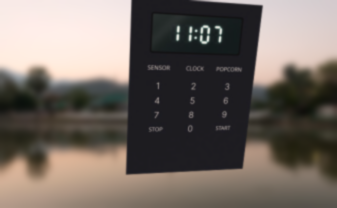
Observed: 11:07
